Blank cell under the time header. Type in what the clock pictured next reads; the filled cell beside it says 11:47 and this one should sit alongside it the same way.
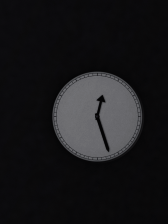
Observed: 12:27
